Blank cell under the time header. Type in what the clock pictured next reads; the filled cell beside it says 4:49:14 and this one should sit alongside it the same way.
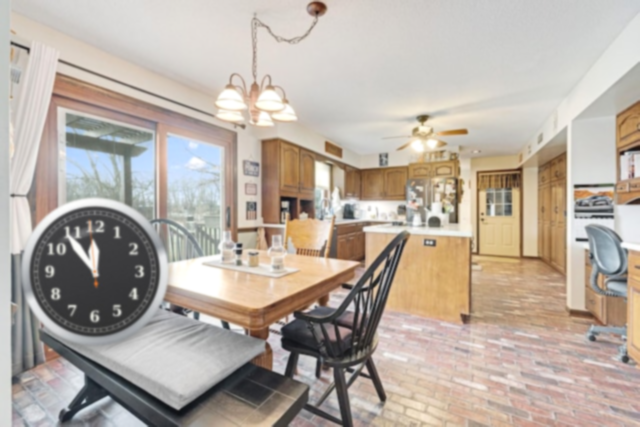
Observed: 11:53:59
